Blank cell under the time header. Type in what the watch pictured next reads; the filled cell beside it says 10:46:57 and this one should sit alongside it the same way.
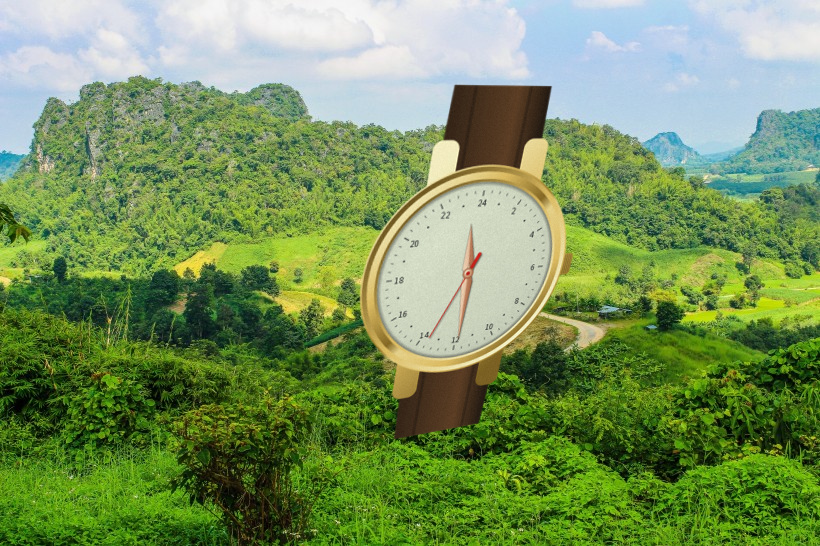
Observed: 23:29:34
